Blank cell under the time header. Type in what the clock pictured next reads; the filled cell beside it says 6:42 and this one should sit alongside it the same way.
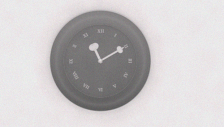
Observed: 11:10
